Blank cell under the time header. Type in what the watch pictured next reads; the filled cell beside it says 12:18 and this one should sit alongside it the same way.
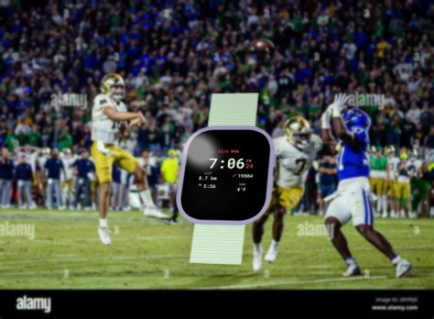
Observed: 7:06
